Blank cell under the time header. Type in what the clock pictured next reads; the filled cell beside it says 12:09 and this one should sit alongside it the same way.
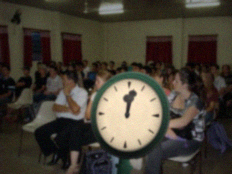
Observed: 12:02
